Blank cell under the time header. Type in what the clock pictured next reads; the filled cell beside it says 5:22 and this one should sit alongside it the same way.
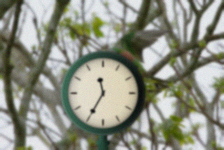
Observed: 11:35
